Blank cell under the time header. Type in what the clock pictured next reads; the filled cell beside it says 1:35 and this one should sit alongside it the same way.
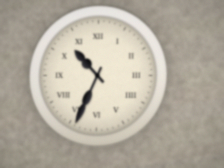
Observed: 10:34
